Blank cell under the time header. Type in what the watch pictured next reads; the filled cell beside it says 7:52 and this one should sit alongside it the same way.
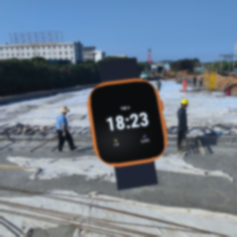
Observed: 18:23
